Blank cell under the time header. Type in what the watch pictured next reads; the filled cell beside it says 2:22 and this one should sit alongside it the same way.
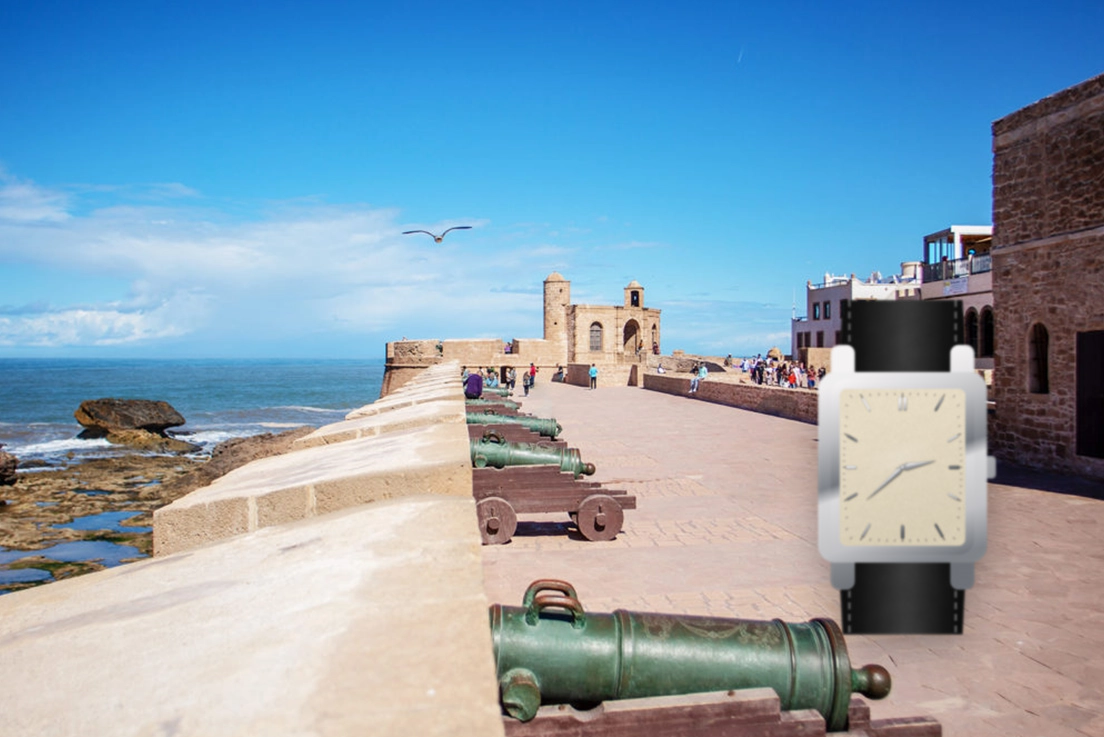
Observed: 2:38
